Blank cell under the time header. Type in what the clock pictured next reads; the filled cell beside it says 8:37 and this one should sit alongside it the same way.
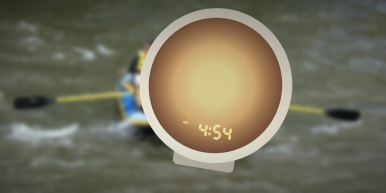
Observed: 4:54
